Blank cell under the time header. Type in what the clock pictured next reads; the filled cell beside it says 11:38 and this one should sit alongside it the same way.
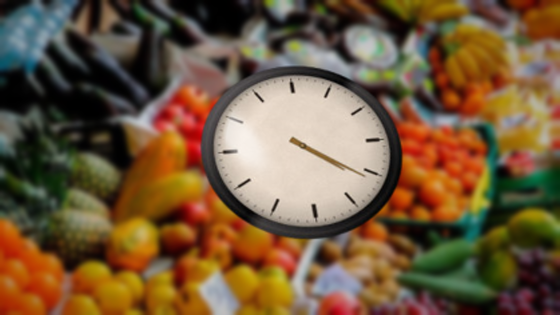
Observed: 4:21
